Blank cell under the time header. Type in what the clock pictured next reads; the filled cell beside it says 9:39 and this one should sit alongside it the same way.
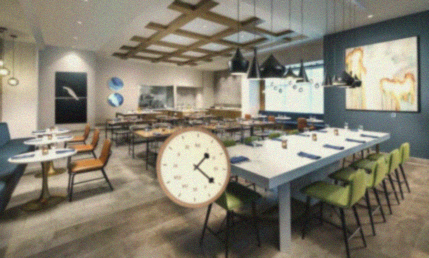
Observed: 1:21
